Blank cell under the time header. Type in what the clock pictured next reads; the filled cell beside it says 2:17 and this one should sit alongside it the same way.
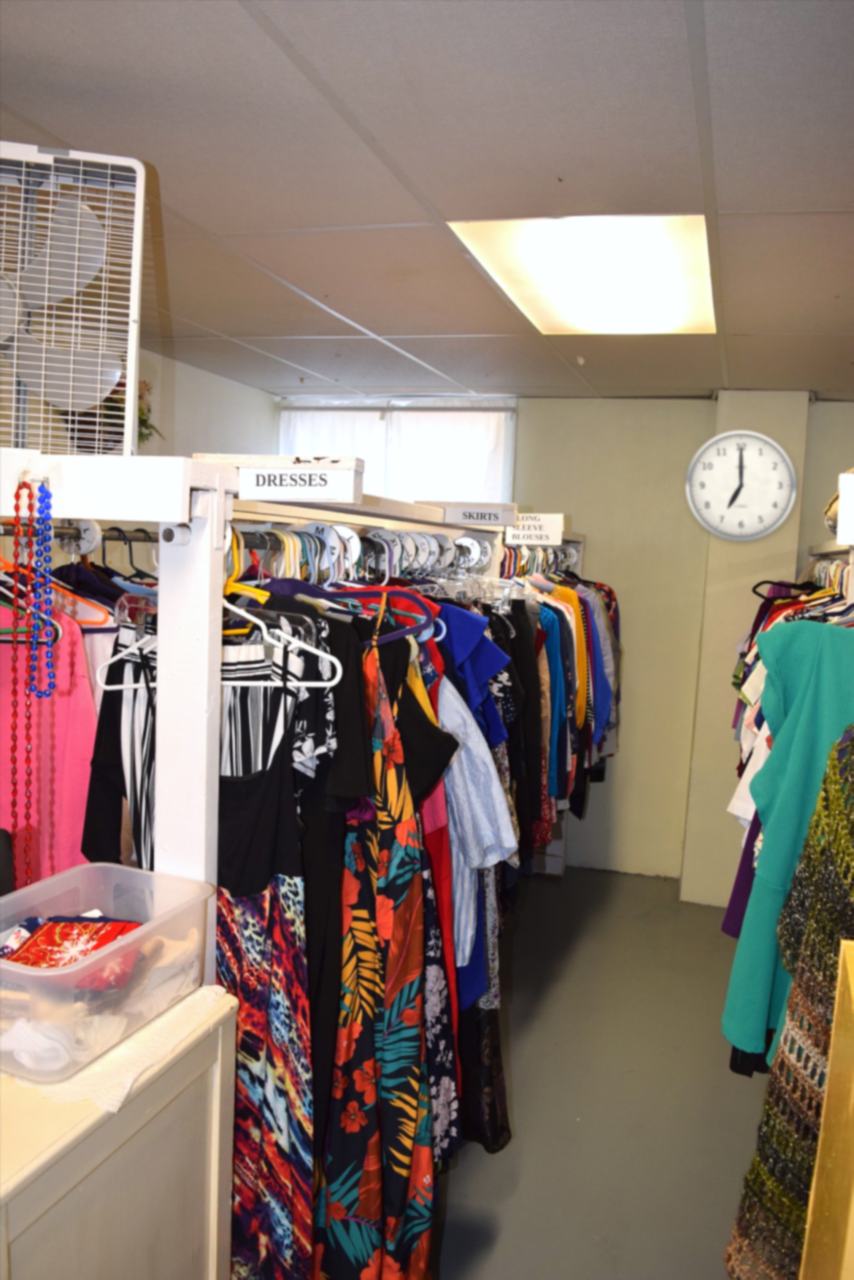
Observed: 7:00
